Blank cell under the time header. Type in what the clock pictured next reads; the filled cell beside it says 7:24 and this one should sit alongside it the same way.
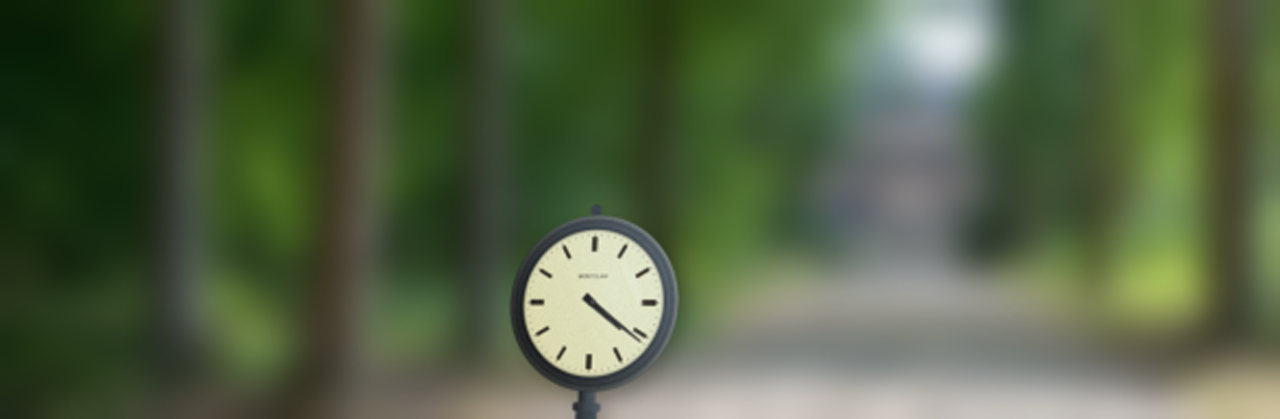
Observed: 4:21
